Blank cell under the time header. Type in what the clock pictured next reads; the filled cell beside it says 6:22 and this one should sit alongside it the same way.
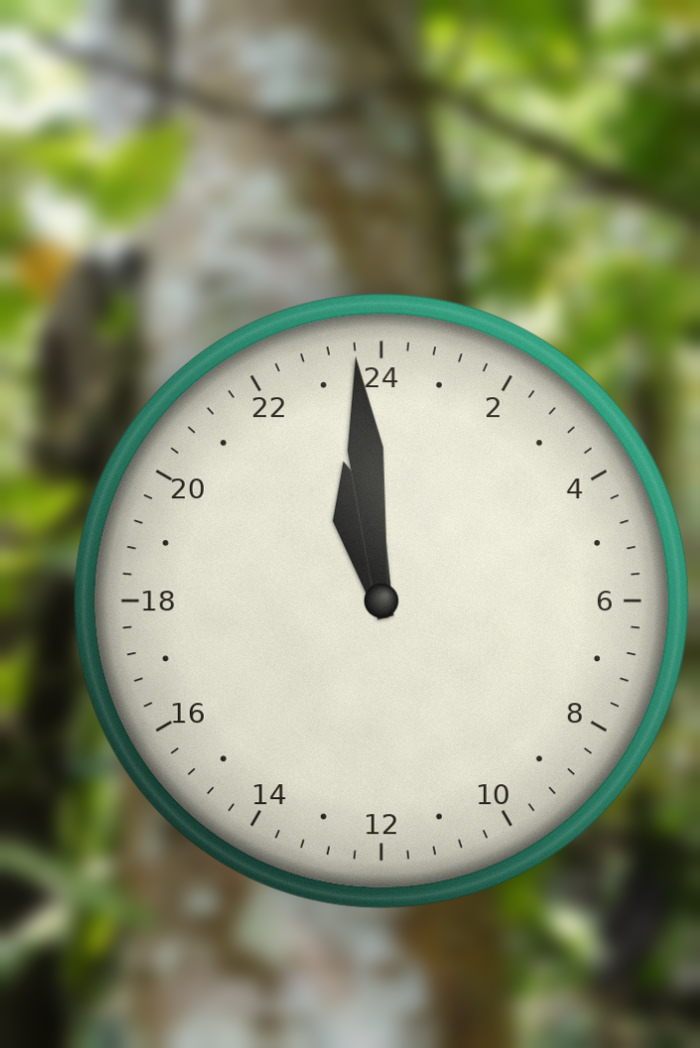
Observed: 22:59
